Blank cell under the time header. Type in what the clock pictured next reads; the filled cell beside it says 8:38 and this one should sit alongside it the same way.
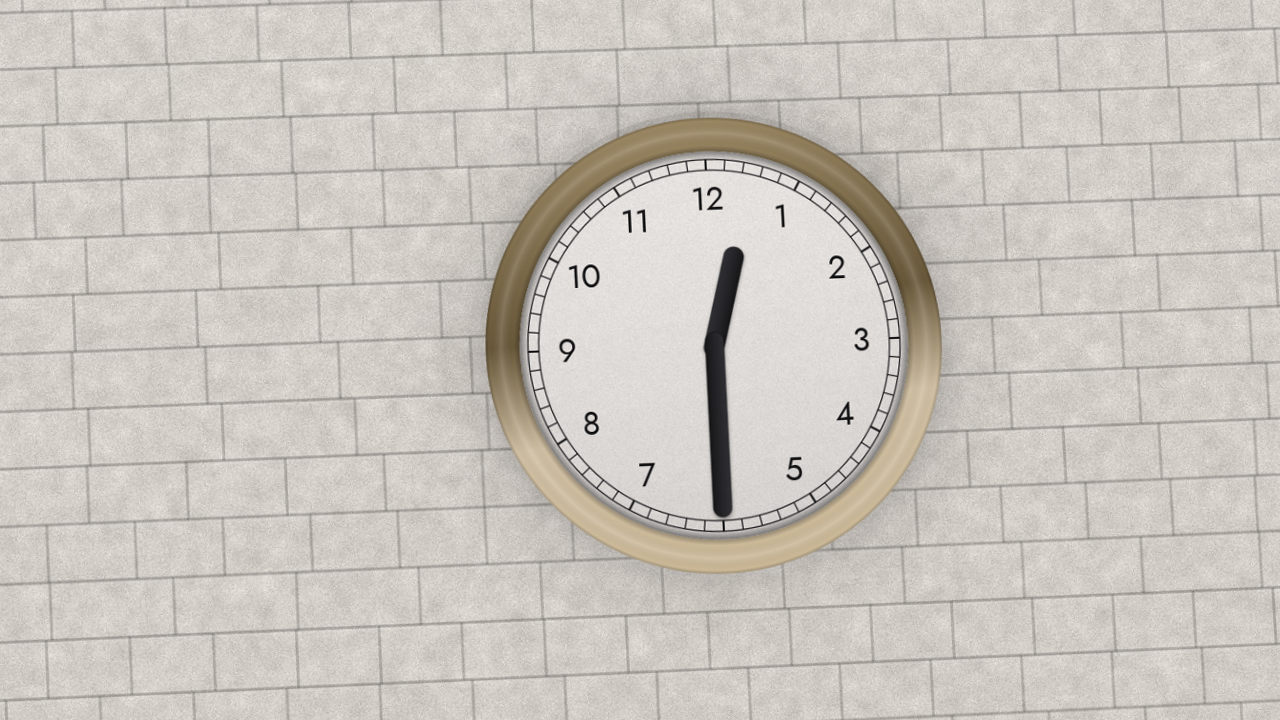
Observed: 12:30
